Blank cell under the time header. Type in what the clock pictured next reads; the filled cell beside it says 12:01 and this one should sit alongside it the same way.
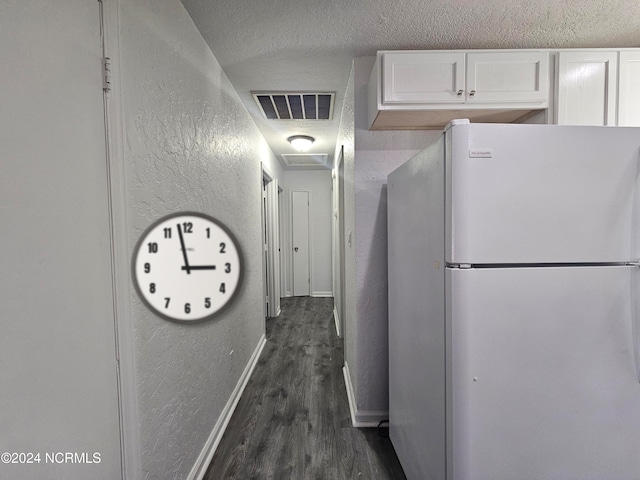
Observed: 2:58
